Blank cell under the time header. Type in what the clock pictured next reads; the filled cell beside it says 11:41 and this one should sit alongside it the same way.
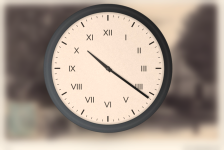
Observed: 10:21
